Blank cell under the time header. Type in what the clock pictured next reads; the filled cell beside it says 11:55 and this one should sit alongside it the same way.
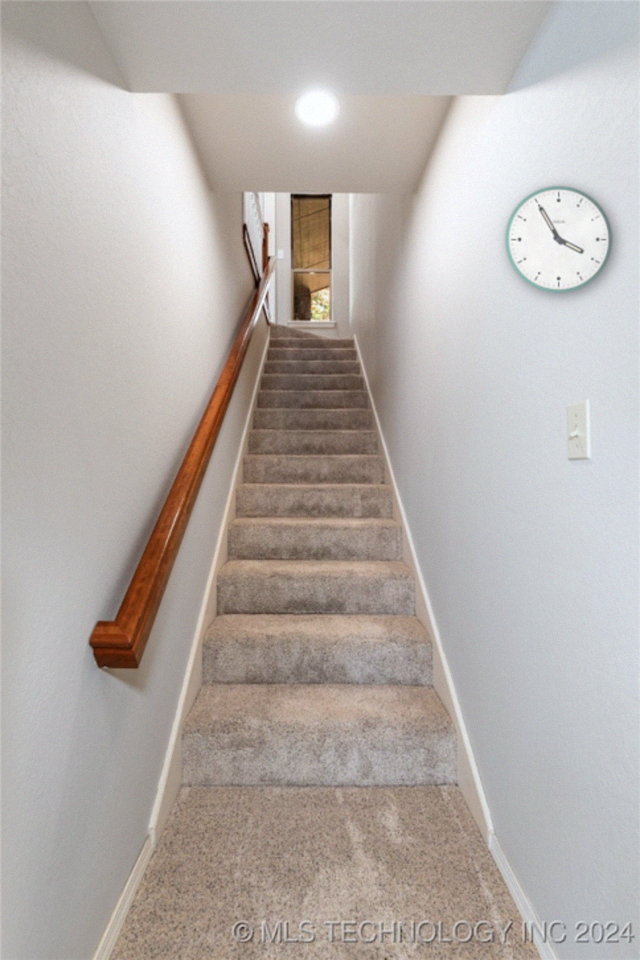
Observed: 3:55
